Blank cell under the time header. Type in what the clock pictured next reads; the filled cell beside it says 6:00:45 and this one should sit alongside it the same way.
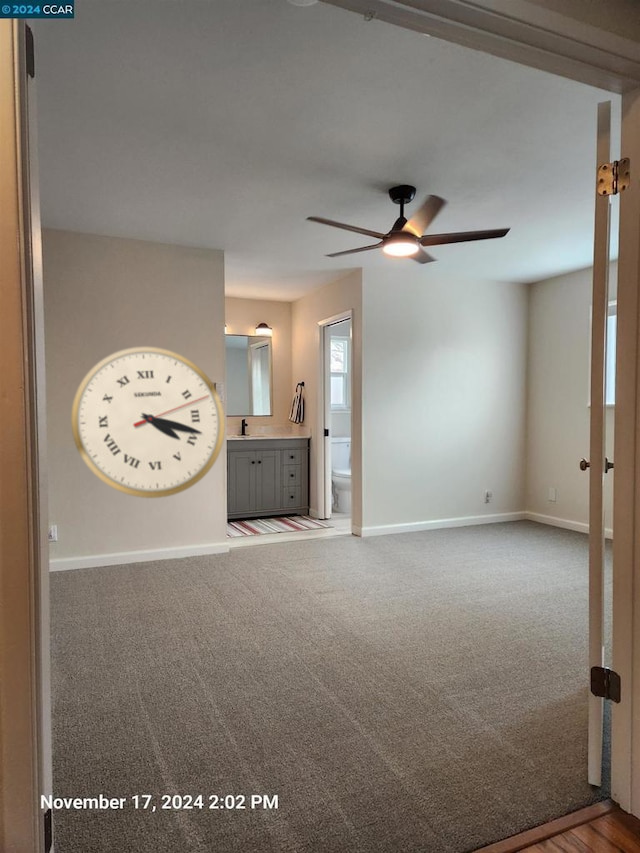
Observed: 4:18:12
